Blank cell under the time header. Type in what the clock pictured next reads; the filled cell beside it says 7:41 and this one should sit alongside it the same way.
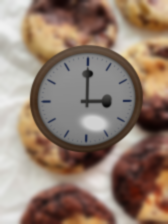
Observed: 3:00
